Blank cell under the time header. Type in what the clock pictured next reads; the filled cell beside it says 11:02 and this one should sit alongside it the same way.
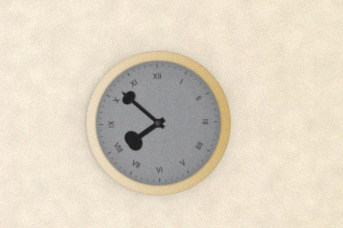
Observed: 7:52
